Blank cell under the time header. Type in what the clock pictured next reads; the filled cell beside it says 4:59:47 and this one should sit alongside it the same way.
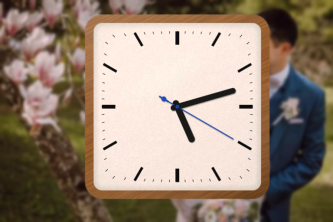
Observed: 5:12:20
